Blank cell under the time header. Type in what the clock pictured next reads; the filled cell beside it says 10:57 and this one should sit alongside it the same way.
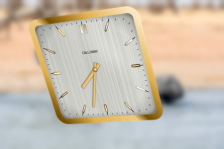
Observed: 7:33
